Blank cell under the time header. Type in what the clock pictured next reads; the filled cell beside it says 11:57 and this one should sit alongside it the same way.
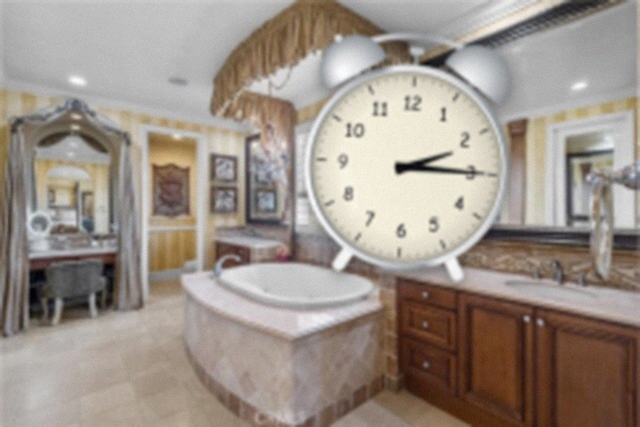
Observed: 2:15
